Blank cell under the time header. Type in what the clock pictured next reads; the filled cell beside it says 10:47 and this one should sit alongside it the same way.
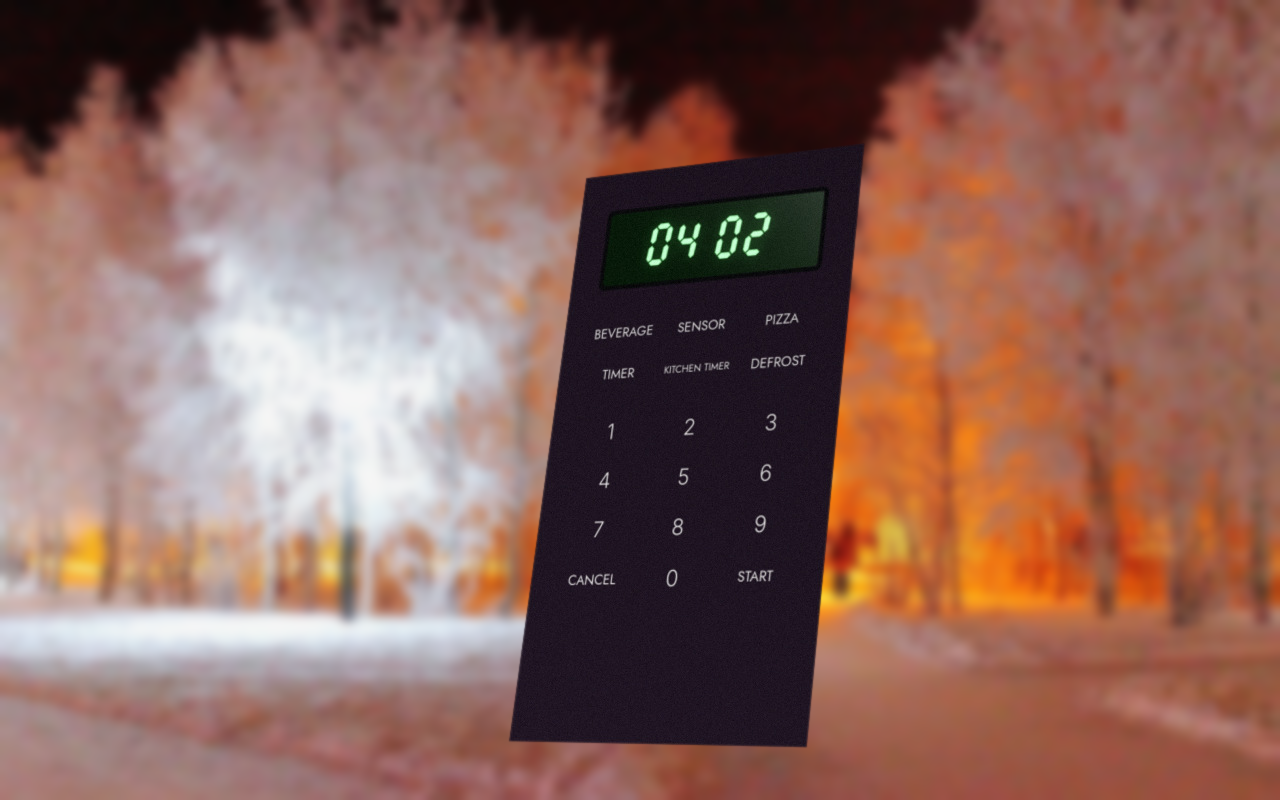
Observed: 4:02
